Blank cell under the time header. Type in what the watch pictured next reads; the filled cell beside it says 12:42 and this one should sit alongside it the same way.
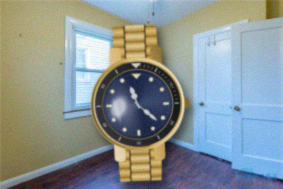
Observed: 11:22
